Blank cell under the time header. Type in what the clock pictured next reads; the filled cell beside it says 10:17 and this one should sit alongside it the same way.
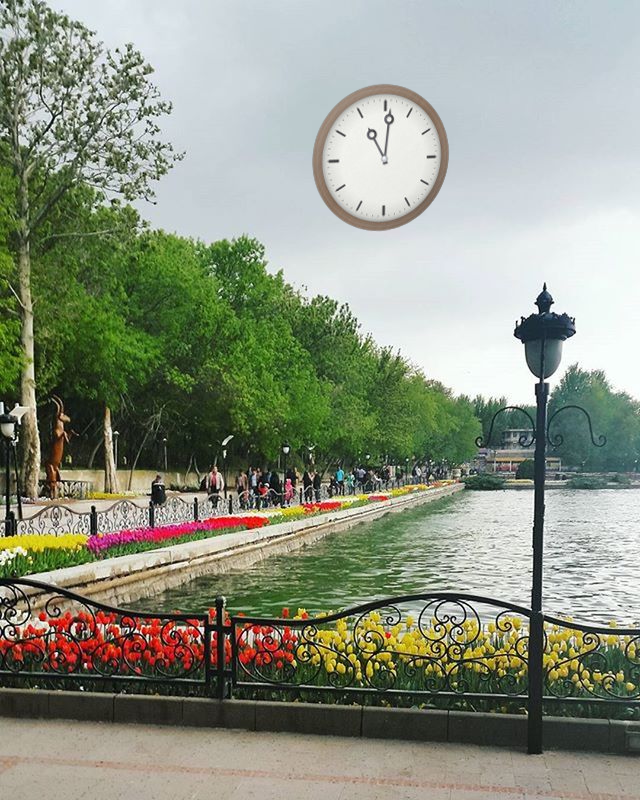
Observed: 11:01
